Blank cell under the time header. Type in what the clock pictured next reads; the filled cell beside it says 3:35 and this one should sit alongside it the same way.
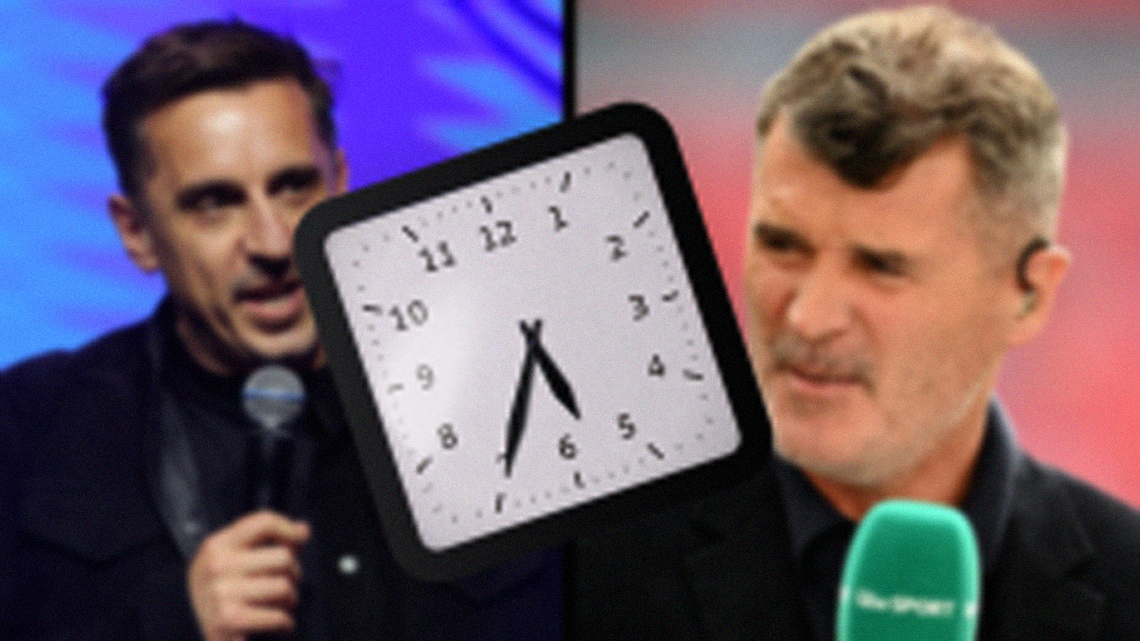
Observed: 5:35
